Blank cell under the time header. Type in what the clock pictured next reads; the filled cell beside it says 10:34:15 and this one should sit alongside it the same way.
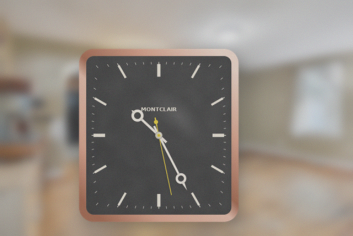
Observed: 10:25:28
